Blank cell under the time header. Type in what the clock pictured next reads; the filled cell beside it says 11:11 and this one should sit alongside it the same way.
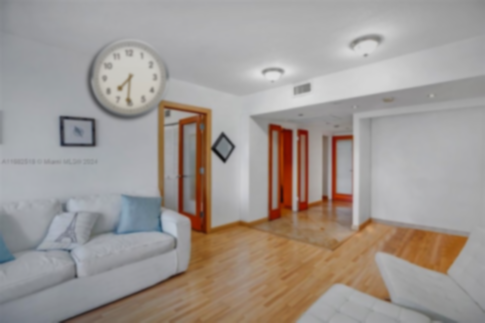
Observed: 7:31
